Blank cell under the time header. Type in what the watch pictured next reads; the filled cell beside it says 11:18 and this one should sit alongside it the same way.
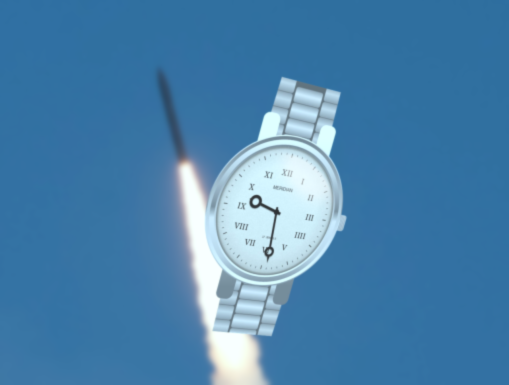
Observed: 9:29
